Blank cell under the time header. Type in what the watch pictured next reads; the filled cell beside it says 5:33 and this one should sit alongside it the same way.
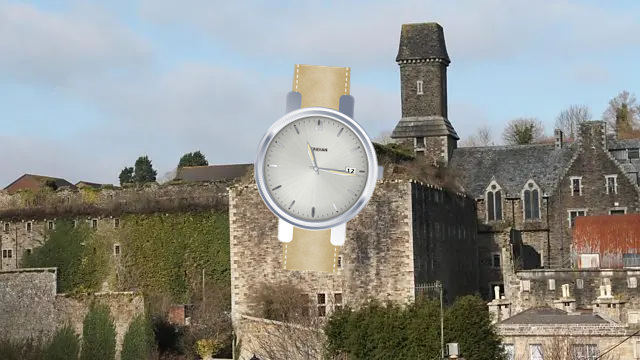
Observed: 11:16
